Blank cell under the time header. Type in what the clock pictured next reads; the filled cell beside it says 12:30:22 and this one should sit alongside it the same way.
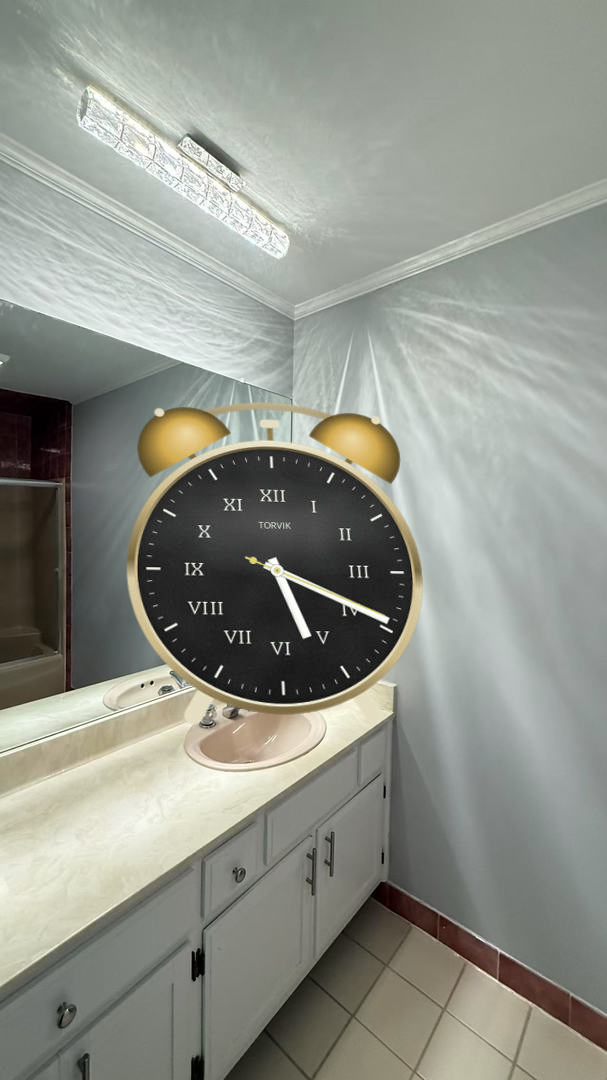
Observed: 5:19:19
